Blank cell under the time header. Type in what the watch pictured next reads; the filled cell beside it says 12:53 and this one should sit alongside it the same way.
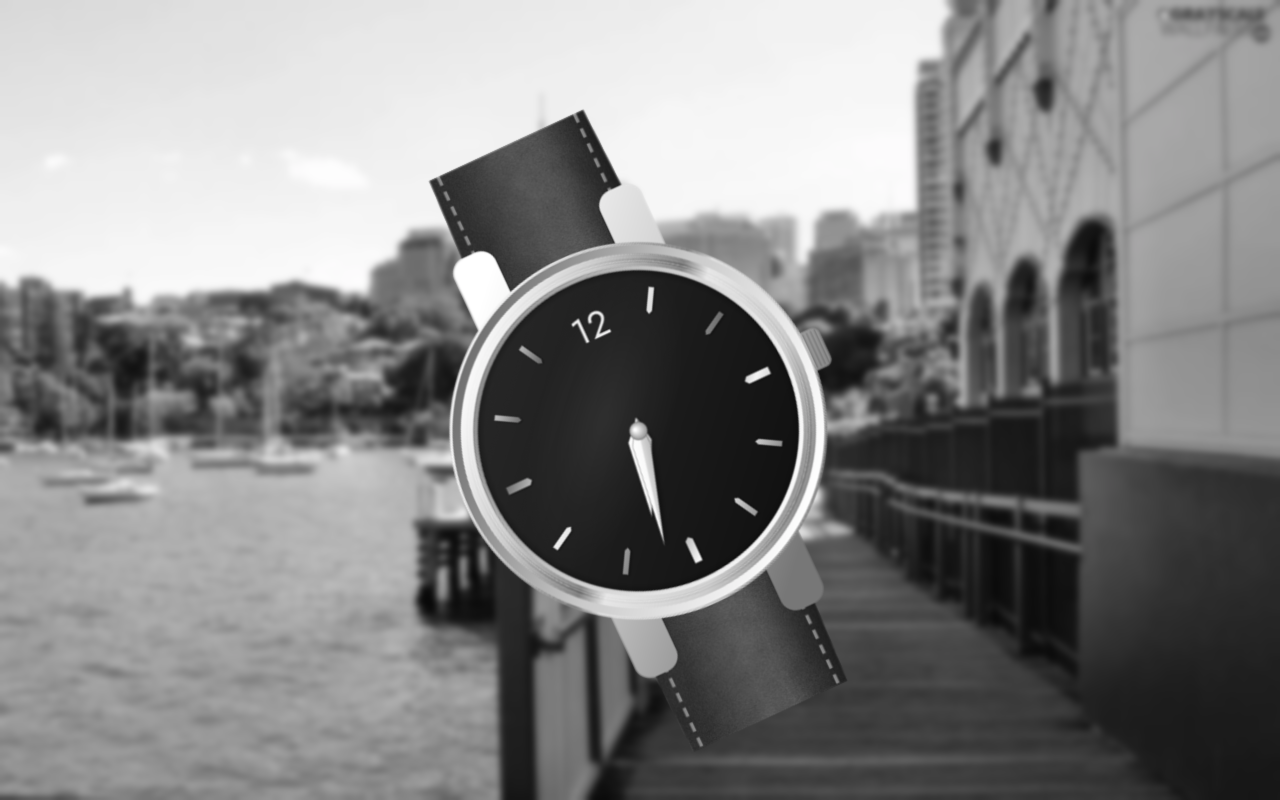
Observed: 6:32
